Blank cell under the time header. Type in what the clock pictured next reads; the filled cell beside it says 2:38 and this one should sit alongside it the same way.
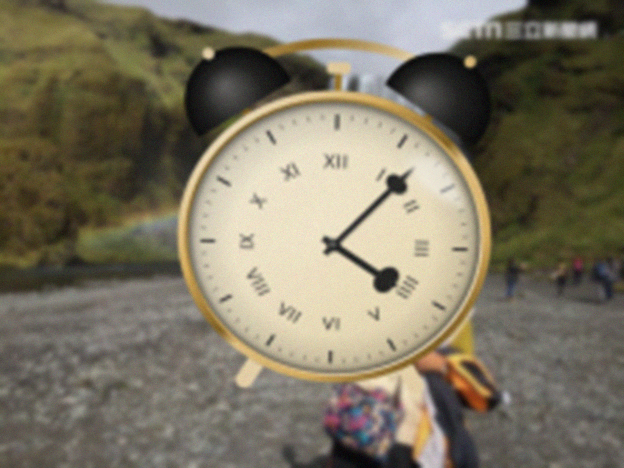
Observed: 4:07
